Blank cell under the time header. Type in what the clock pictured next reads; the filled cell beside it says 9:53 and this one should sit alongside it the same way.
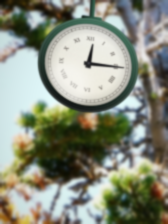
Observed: 12:15
